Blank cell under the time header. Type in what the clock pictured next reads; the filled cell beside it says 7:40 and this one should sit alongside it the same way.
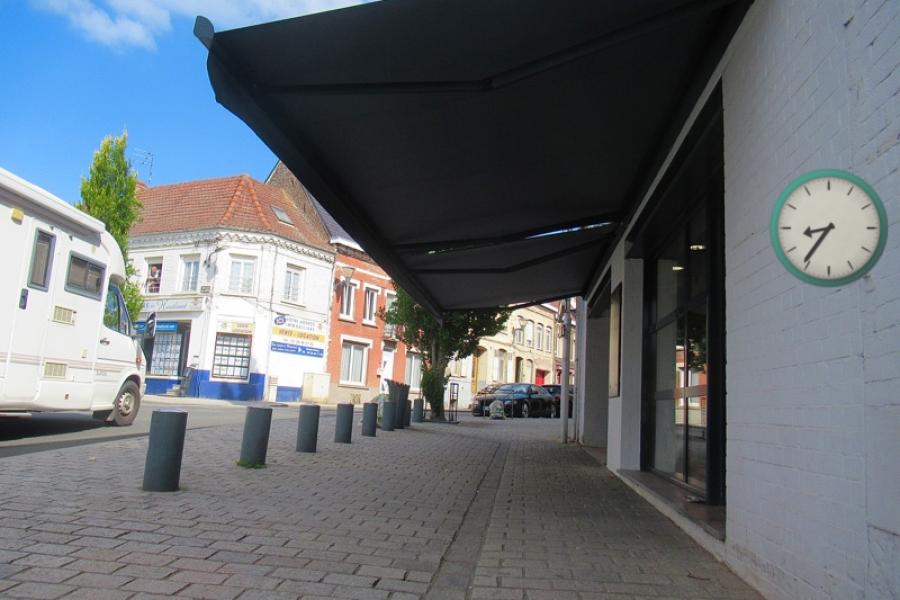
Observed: 8:36
